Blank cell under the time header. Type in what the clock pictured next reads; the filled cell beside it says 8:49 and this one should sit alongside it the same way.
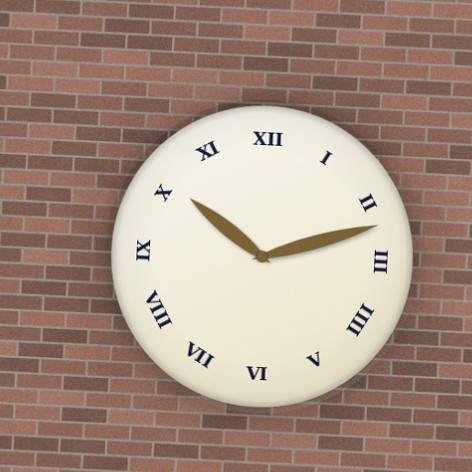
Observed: 10:12
